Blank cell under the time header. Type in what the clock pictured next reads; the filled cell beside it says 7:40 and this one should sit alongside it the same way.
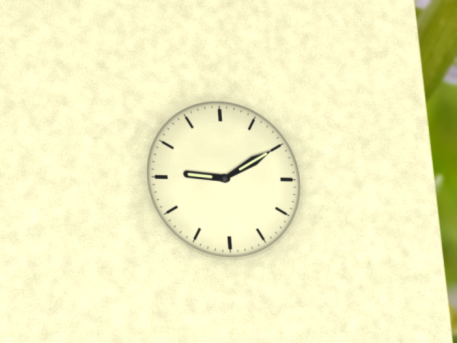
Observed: 9:10
